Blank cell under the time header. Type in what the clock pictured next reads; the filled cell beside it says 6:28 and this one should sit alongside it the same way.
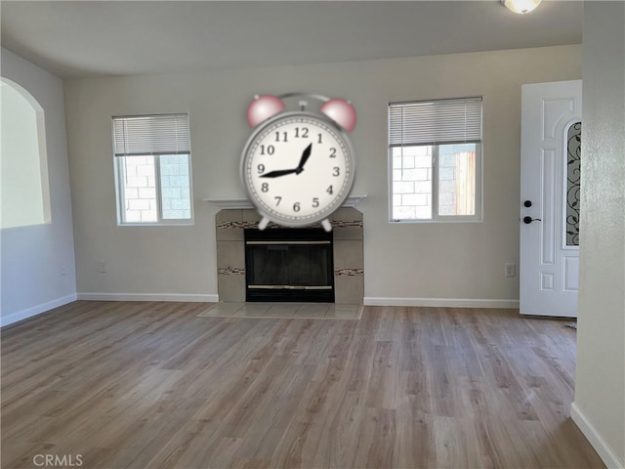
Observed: 12:43
